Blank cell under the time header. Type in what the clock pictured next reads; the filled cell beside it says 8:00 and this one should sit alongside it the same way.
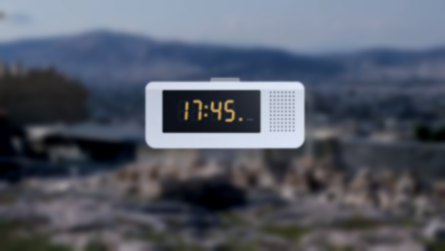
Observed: 17:45
